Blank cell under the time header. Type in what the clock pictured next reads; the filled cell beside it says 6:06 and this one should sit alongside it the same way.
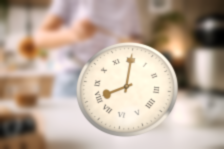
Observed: 8:00
